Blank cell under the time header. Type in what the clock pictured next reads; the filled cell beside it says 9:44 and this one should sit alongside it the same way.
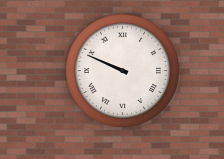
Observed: 9:49
